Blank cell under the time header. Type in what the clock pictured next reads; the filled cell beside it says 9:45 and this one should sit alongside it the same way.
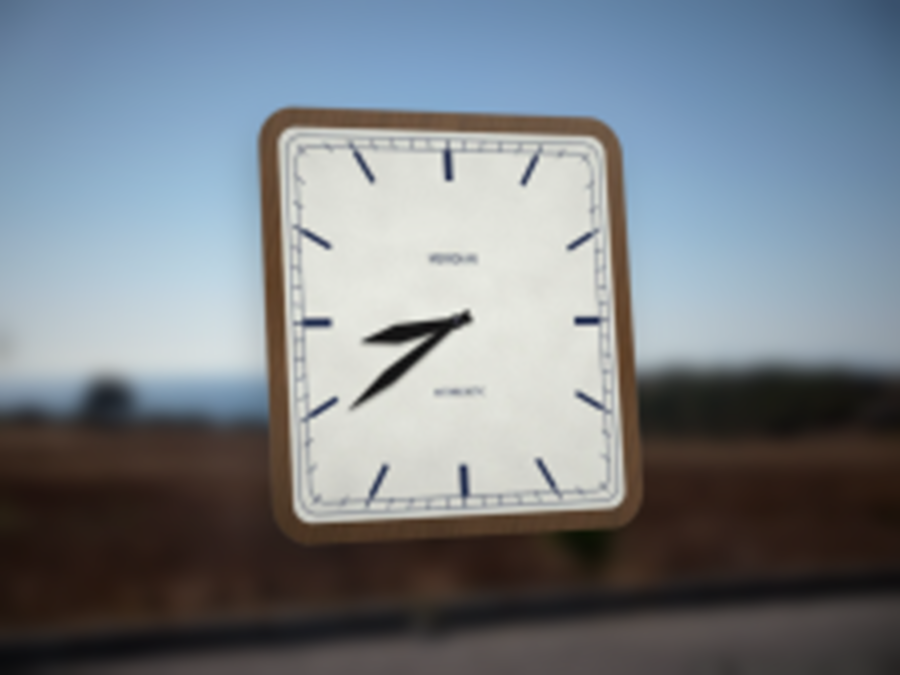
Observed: 8:39
